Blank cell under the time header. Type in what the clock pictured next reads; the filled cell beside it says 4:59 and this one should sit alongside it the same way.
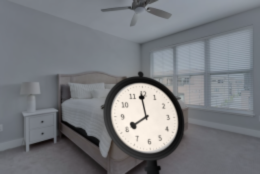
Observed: 7:59
